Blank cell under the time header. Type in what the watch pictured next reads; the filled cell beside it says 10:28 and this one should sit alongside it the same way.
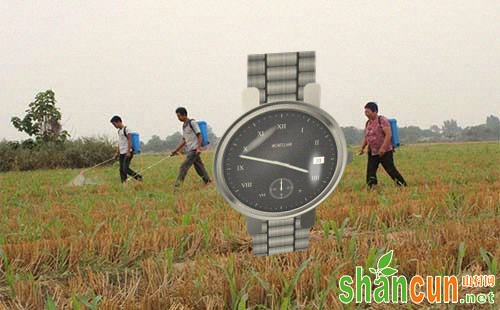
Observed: 3:48
